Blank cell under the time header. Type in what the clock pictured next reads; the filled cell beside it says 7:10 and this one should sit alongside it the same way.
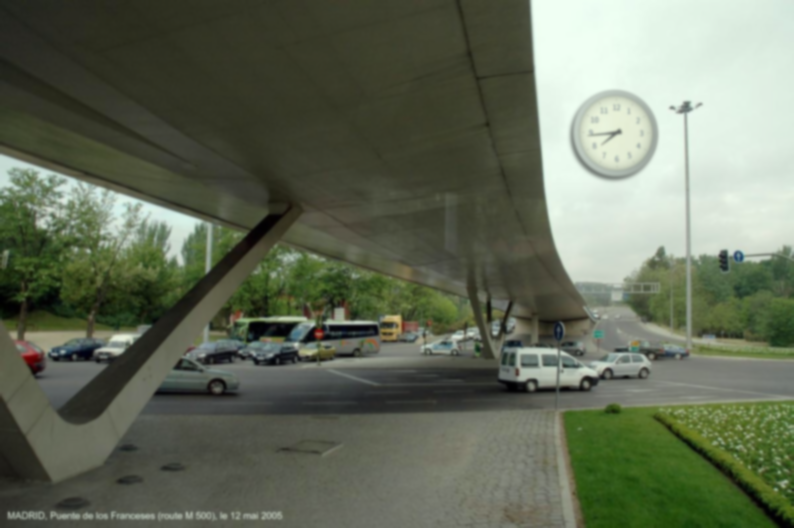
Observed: 7:44
